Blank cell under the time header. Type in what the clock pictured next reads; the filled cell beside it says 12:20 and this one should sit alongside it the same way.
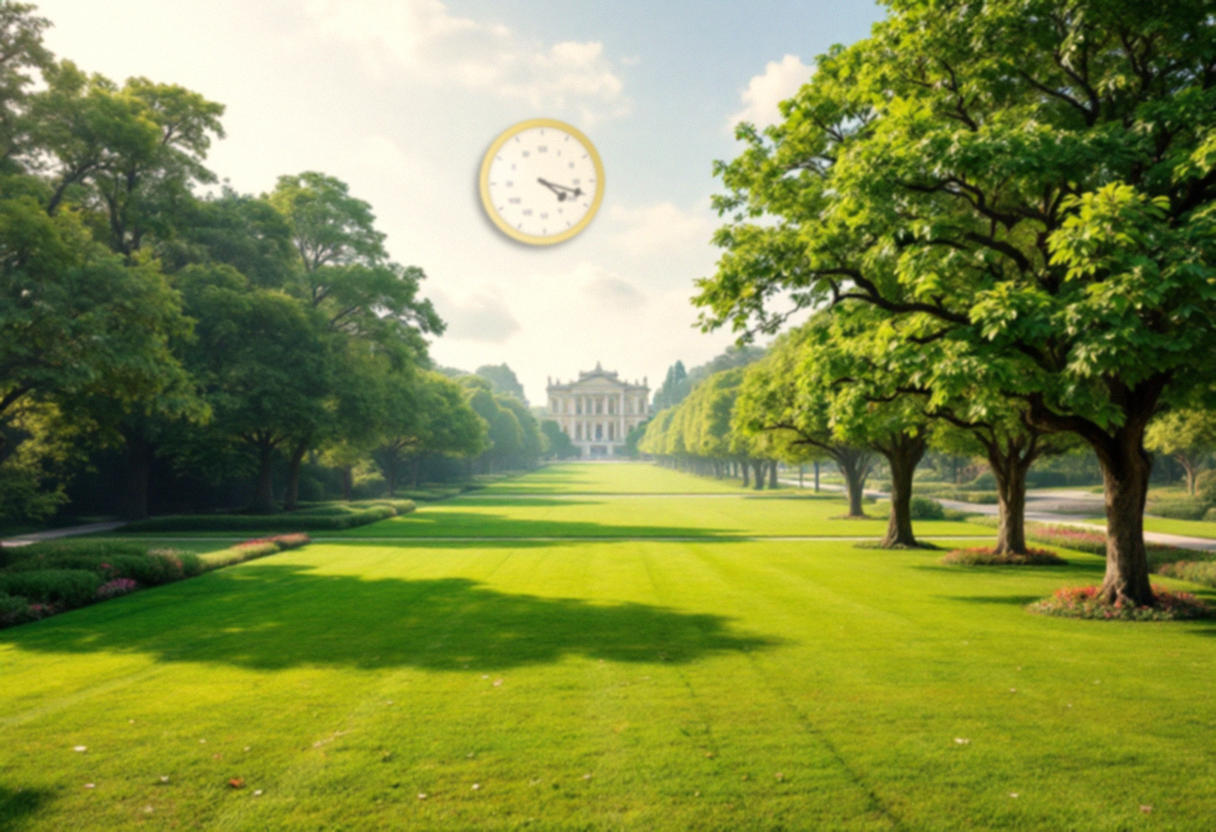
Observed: 4:18
